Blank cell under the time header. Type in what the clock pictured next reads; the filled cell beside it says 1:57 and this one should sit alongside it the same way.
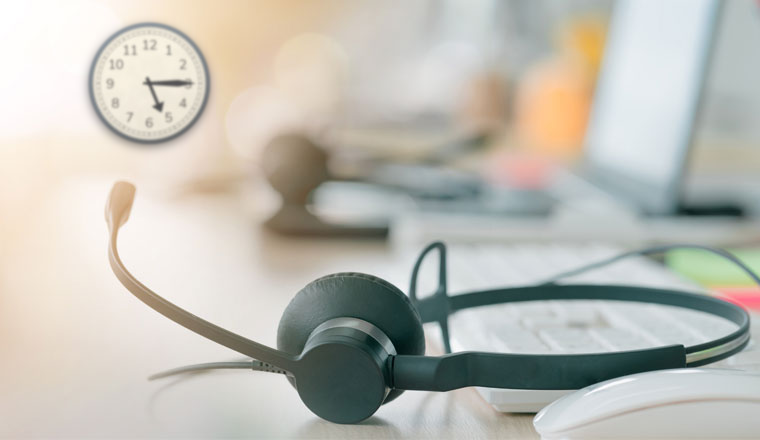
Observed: 5:15
